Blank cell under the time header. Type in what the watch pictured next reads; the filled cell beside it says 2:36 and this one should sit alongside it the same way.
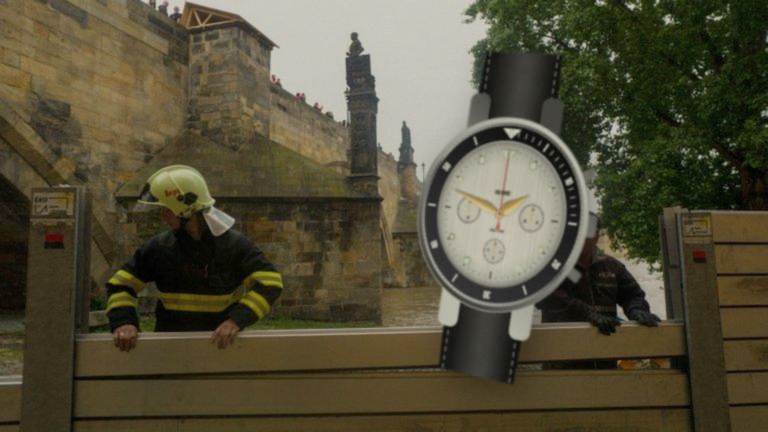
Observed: 1:48
